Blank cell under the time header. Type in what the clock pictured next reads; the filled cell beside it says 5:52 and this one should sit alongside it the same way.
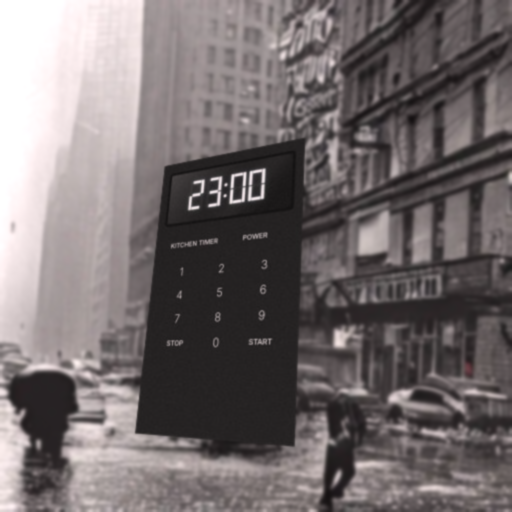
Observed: 23:00
